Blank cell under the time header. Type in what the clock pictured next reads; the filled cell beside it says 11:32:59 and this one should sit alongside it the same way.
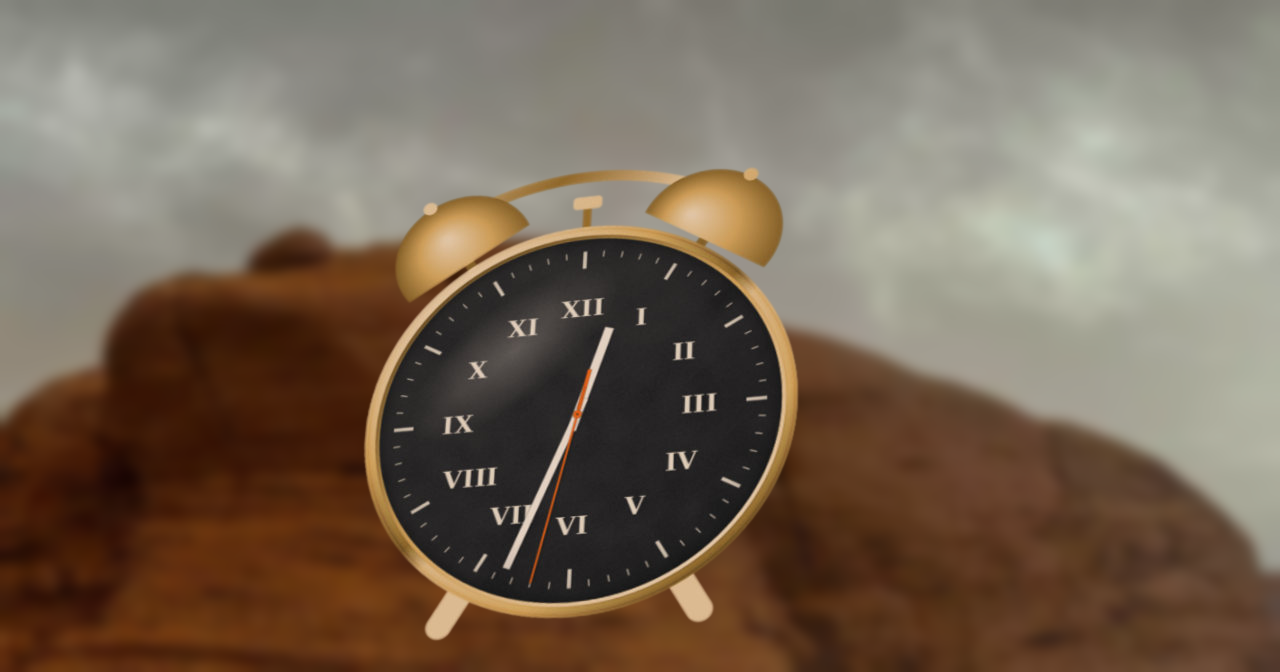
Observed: 12:33:32
